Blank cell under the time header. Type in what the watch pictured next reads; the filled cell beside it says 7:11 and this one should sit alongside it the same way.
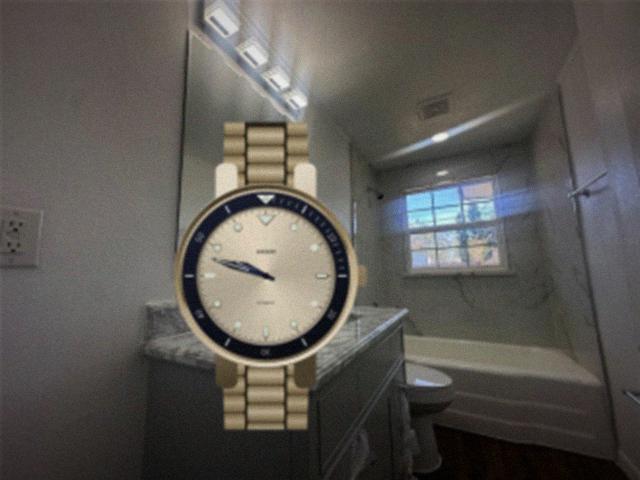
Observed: 9:48
